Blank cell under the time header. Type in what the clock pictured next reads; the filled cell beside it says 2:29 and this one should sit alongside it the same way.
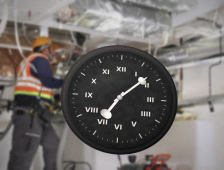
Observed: 7:08
